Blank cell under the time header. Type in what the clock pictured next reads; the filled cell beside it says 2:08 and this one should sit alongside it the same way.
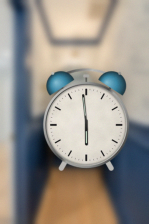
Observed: 5:59
